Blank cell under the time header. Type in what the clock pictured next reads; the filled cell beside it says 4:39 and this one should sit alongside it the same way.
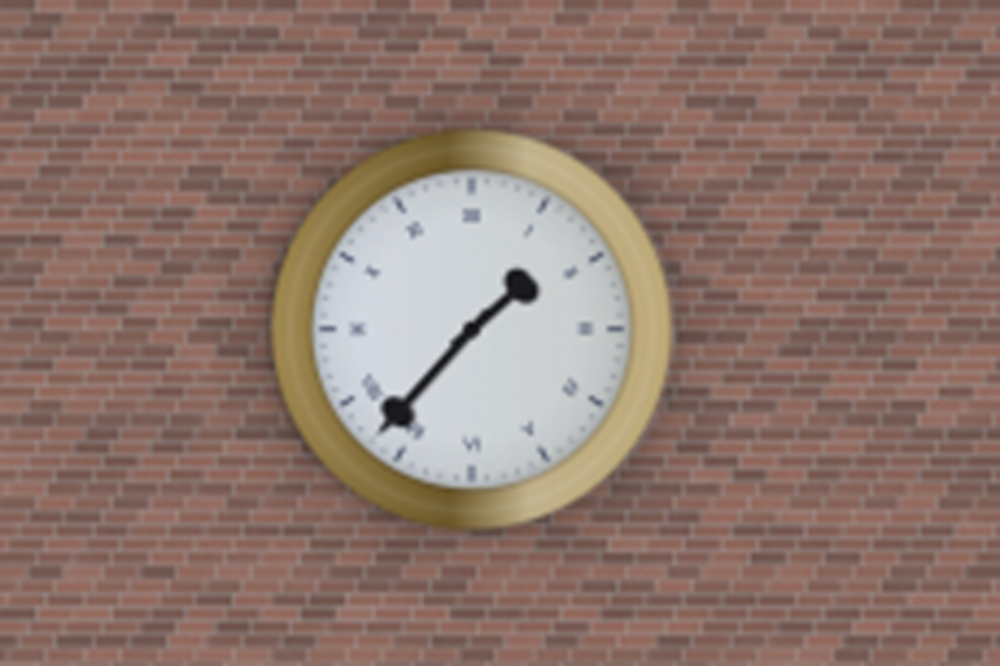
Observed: 1:37
